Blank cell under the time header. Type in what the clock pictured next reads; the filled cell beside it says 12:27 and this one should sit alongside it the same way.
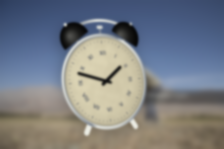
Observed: 1:48
